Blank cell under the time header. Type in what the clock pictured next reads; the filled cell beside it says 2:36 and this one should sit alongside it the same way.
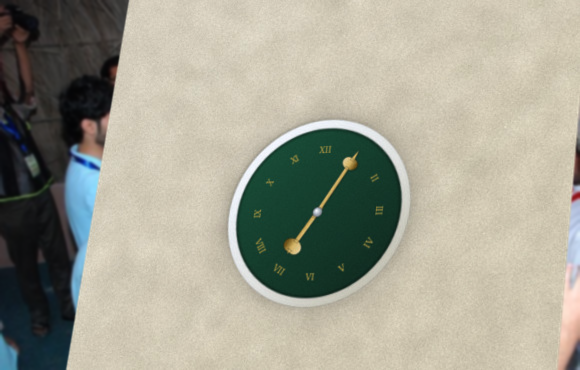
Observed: 7:05
